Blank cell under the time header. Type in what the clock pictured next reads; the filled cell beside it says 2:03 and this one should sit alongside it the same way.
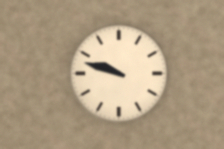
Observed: 9:48
